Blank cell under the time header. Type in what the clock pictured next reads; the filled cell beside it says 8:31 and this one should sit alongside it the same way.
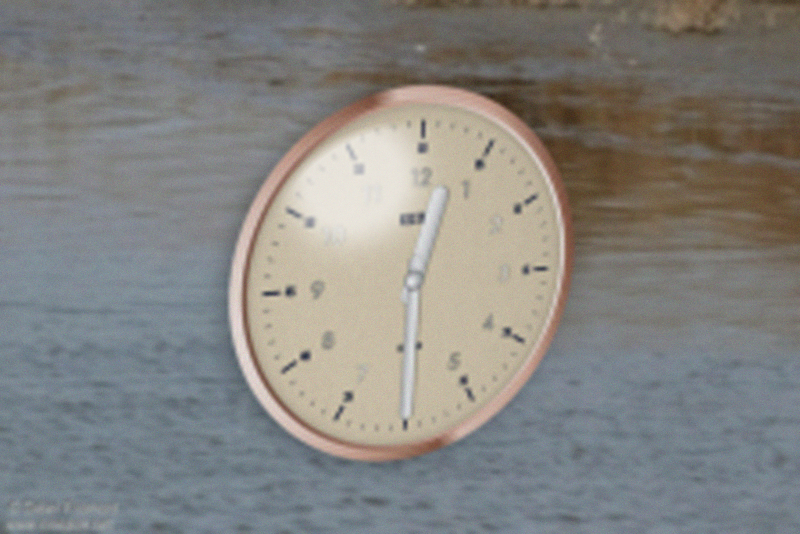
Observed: 12:30
